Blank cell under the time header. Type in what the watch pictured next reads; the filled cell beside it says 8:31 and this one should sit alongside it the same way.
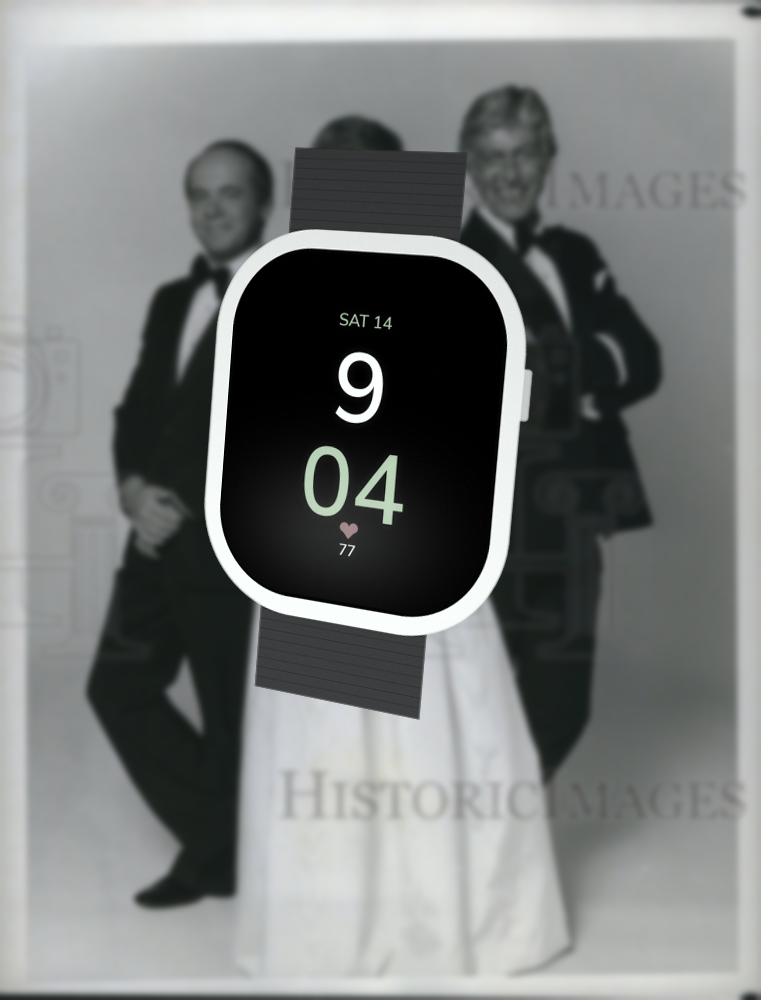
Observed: 9:04
